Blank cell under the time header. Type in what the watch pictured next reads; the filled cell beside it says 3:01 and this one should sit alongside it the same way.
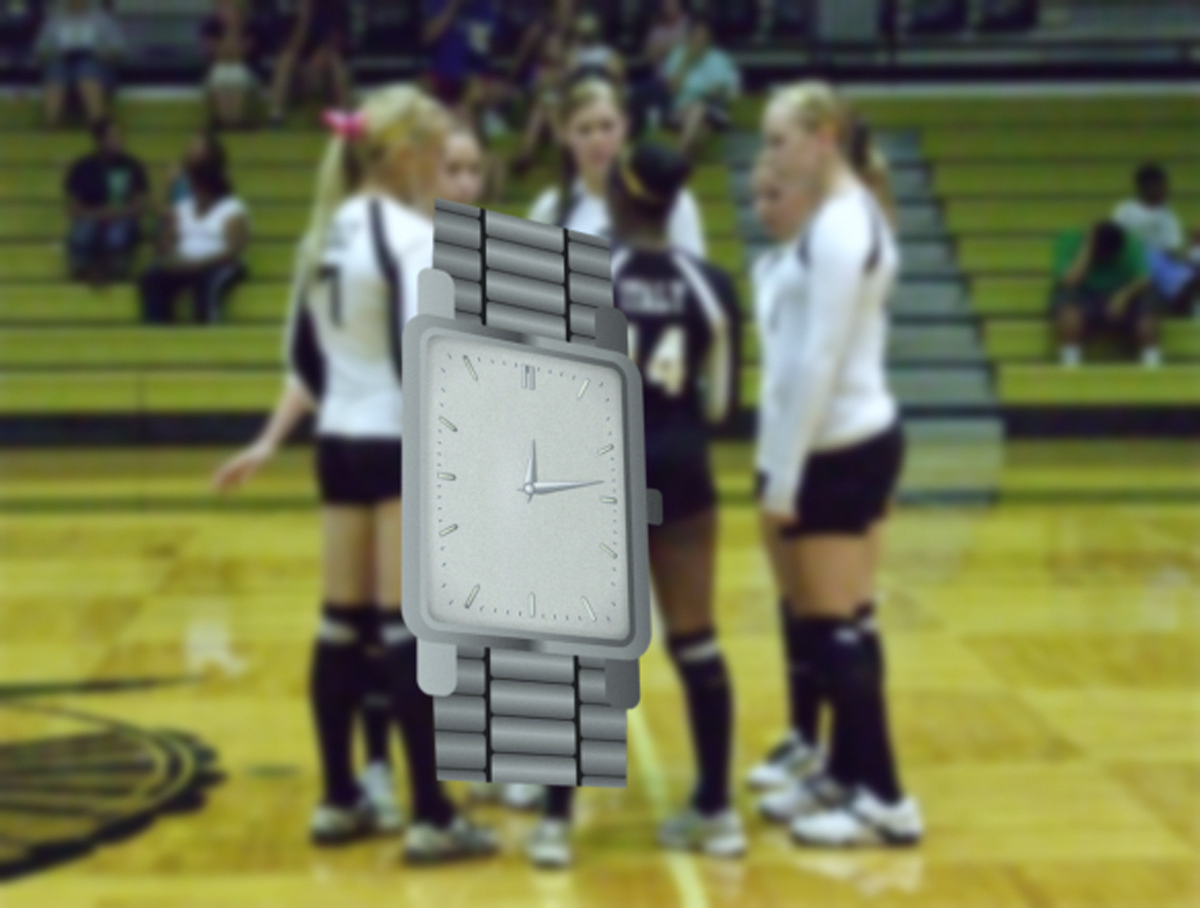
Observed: 12:13
